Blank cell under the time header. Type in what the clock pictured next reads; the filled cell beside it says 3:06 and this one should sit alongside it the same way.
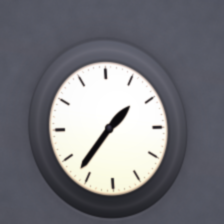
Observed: 1:37
